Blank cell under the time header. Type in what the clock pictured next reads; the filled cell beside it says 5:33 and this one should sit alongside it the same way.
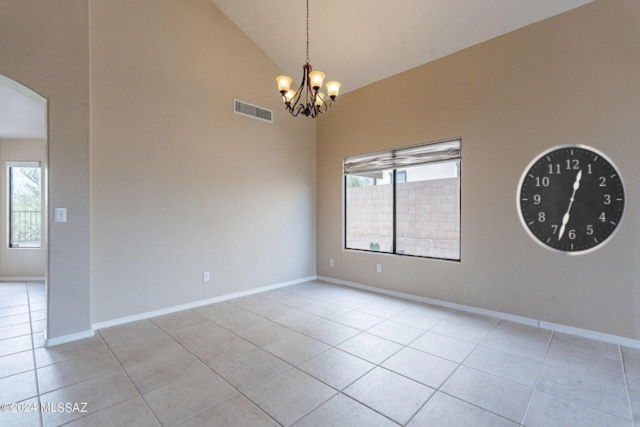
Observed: 12:33
